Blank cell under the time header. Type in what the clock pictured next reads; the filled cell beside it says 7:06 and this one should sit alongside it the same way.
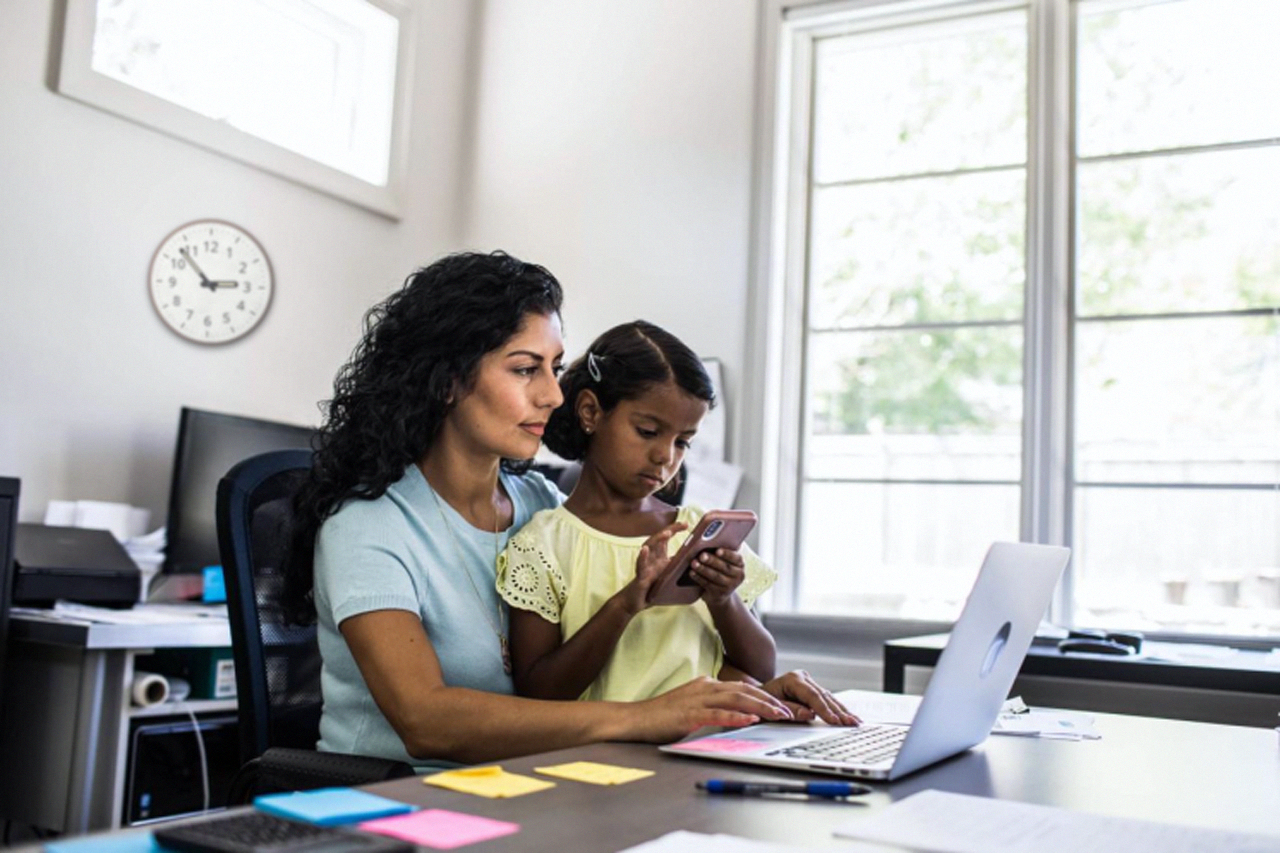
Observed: 2:53
